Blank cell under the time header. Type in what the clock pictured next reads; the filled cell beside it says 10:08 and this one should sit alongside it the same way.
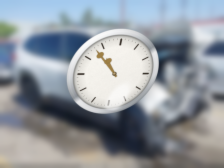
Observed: 10:53
